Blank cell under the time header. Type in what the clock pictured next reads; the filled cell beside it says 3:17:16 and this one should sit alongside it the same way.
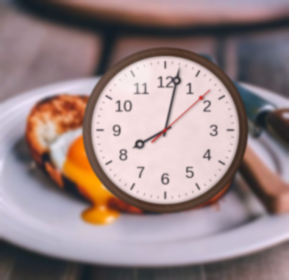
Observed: 8:02:08
